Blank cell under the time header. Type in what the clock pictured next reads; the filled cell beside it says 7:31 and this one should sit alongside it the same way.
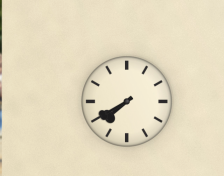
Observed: 7:40
